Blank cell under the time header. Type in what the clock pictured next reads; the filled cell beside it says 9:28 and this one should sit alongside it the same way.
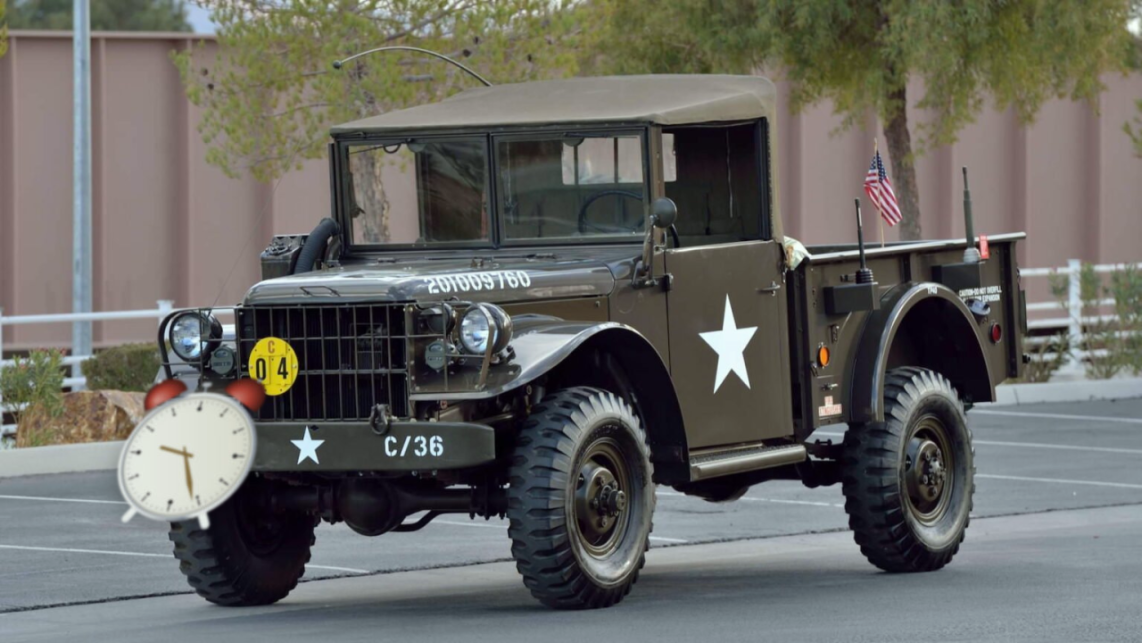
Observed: 9:26
